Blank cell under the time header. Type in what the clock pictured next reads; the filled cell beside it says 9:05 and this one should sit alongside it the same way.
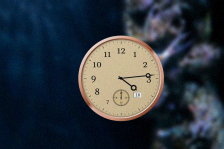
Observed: 4:14
